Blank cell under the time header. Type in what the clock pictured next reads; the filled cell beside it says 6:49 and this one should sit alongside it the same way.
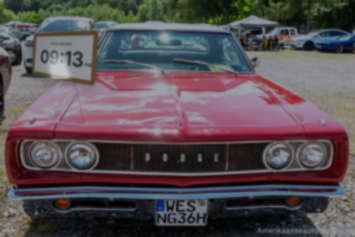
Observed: 9:13
